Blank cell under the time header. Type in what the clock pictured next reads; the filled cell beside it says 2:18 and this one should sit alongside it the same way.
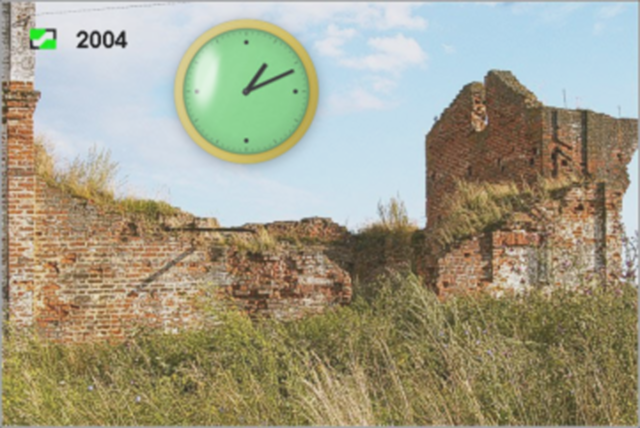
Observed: 1:11
